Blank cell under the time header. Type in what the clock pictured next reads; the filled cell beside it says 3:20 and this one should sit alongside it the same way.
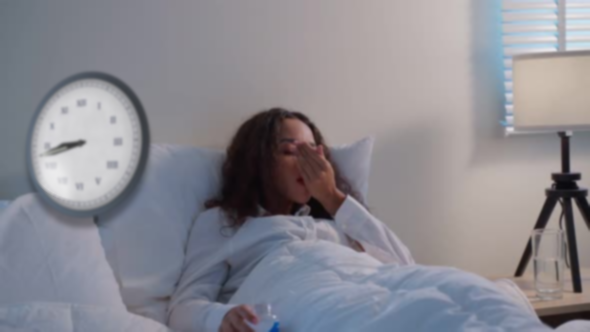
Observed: 8:43
